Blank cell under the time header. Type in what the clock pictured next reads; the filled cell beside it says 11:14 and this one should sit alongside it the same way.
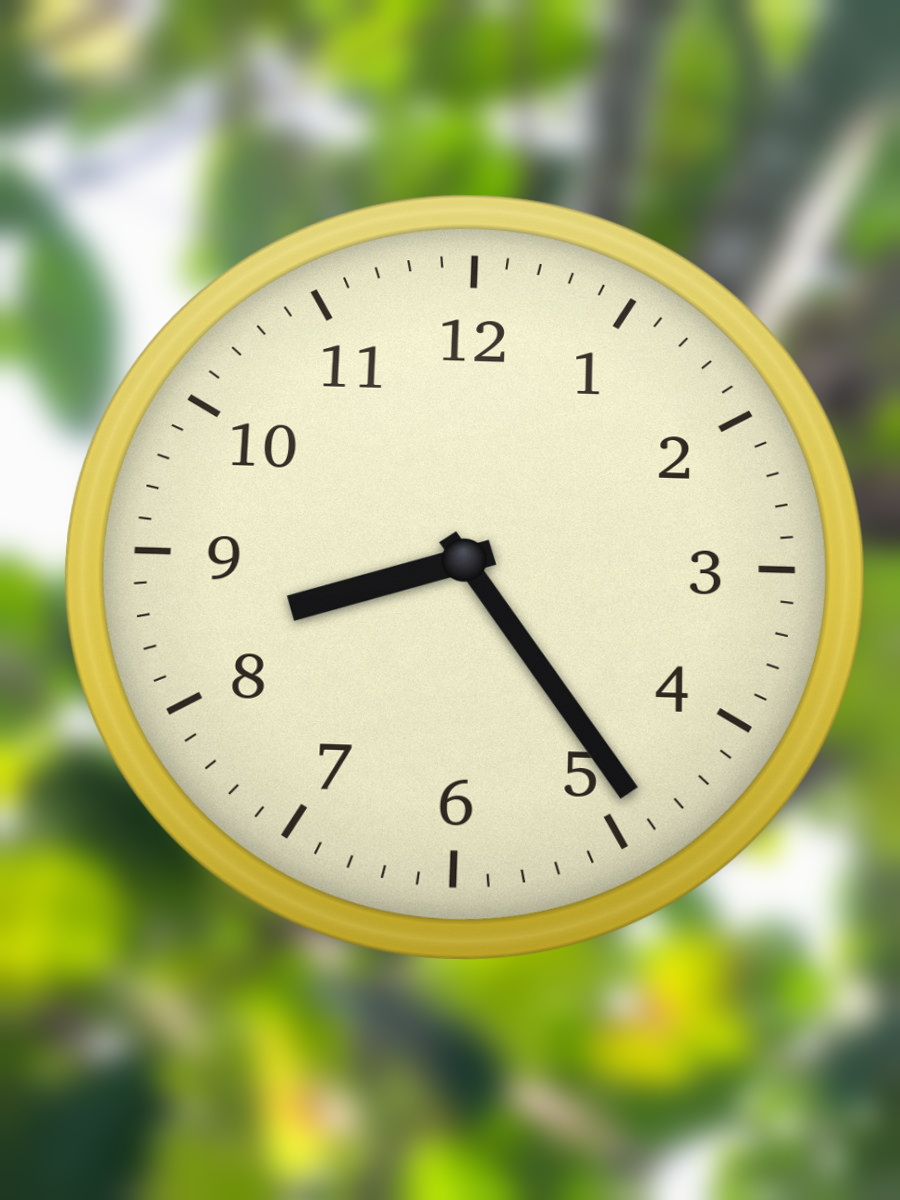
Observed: 8:24
